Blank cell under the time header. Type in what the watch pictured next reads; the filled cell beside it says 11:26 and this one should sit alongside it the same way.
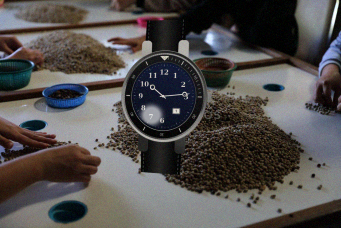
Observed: 10:14
